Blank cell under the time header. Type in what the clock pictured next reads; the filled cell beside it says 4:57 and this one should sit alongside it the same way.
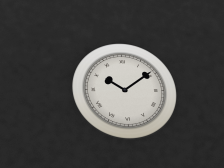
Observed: 10:09
